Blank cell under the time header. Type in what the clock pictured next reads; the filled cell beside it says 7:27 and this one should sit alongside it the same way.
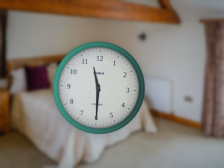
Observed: 11:30
